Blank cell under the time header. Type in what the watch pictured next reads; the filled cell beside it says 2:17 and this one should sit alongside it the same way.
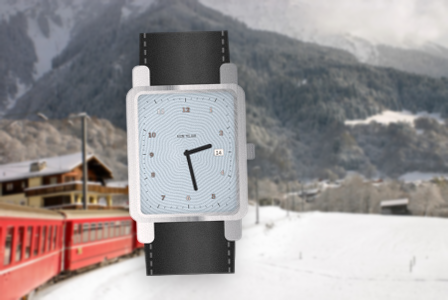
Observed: 2:28
